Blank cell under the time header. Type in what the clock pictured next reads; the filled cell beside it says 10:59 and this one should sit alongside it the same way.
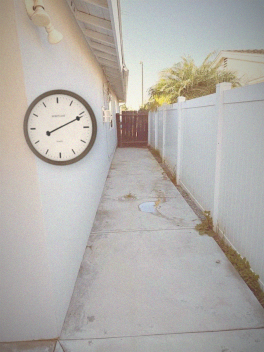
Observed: 8:11
